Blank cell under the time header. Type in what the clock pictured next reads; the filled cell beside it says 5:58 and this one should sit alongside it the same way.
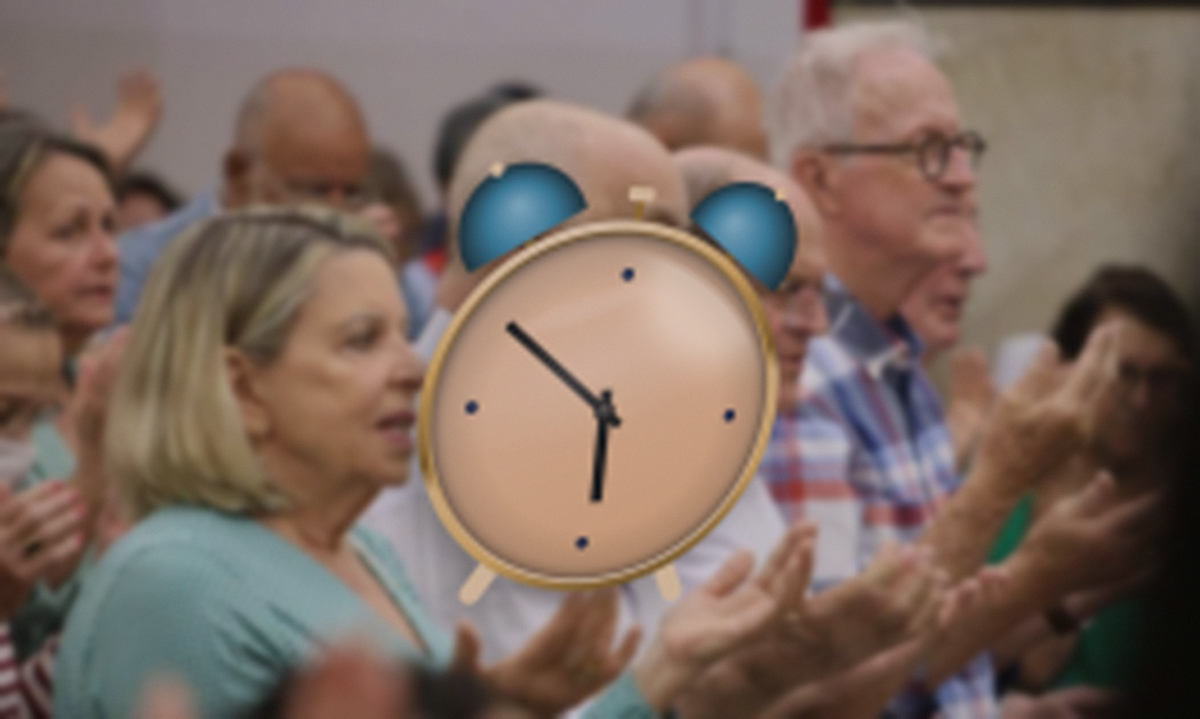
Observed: 5:51
